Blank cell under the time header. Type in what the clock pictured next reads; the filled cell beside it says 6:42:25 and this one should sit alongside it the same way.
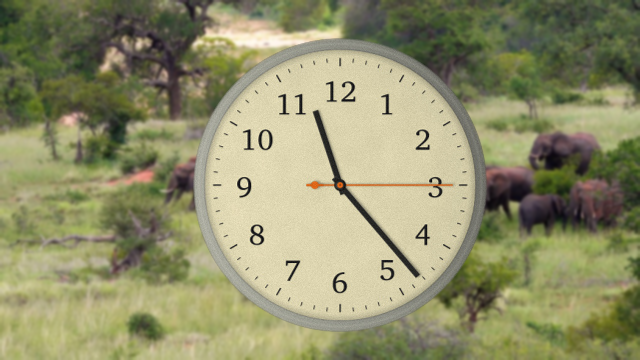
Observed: 11:23:15
